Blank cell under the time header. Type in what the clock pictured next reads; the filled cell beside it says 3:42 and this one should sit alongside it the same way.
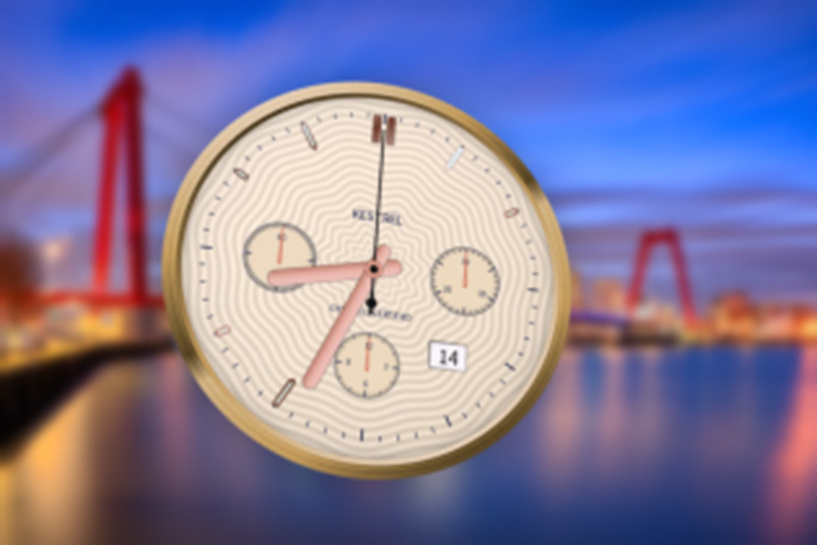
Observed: 8:34
